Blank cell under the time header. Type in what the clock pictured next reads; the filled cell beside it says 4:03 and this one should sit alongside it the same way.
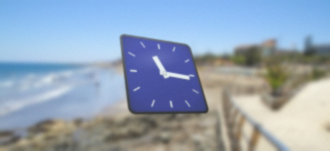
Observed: 11:16
